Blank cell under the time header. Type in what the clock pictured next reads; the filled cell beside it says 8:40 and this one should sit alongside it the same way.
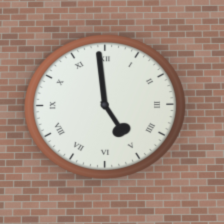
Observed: 4:59
